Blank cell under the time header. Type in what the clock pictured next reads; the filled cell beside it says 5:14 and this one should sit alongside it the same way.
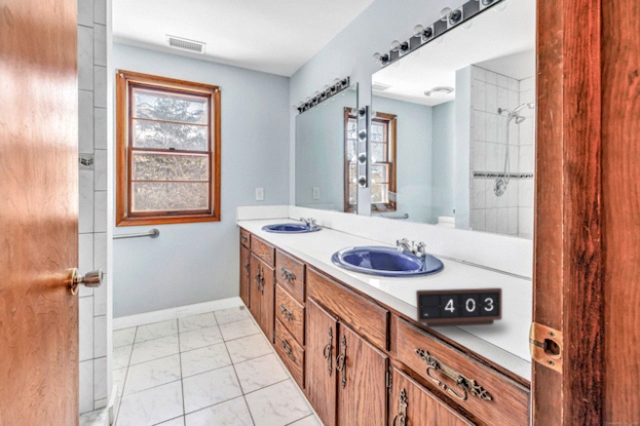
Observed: 4:03
